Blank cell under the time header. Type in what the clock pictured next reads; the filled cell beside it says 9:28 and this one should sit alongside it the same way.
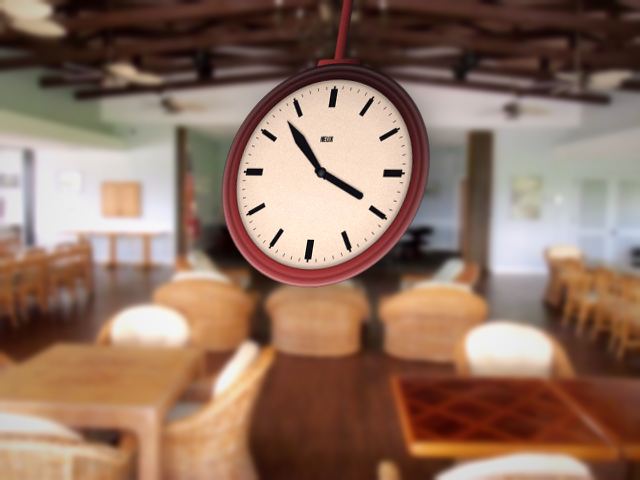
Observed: 3:53
